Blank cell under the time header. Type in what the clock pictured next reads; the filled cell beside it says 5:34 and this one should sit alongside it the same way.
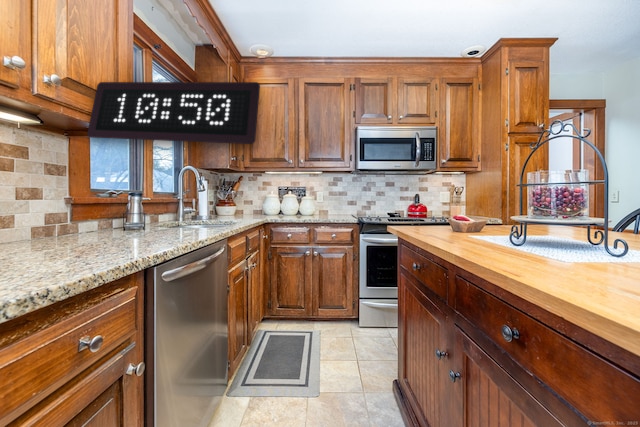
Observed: 10:50
